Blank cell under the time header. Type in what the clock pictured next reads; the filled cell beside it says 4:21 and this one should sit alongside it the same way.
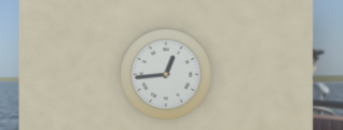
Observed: 12:44
